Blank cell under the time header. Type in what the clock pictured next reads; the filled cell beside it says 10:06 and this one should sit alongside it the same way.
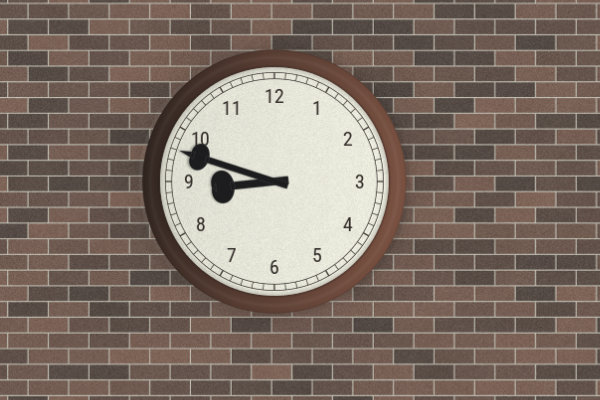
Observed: 8:48
